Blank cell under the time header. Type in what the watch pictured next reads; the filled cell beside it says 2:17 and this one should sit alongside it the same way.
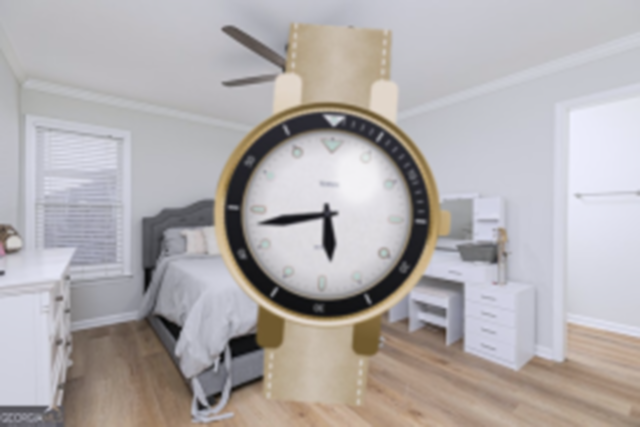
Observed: 5:43
